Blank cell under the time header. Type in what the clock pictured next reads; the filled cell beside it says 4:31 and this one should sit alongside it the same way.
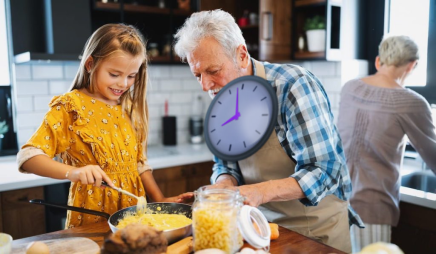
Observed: 7:58
